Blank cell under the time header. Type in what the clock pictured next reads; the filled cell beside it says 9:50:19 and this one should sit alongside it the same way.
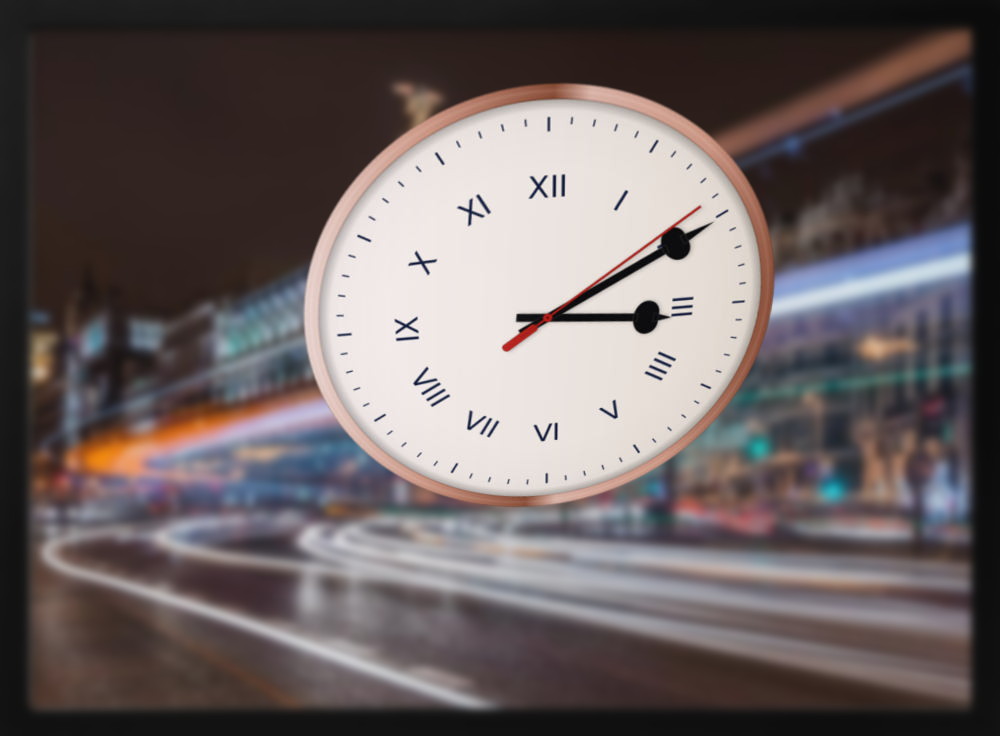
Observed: 3:10:09
